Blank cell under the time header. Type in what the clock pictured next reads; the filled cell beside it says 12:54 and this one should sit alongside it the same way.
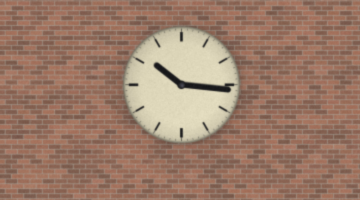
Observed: 10:16
